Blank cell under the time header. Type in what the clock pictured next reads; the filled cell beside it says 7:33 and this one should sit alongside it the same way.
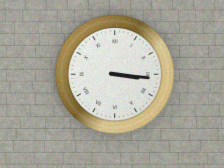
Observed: 3:16
